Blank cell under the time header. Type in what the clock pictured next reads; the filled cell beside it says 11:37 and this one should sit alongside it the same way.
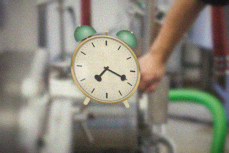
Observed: 7:19
